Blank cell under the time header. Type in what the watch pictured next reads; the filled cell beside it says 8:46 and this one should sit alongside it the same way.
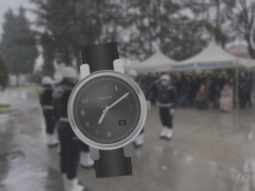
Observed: 7:10
